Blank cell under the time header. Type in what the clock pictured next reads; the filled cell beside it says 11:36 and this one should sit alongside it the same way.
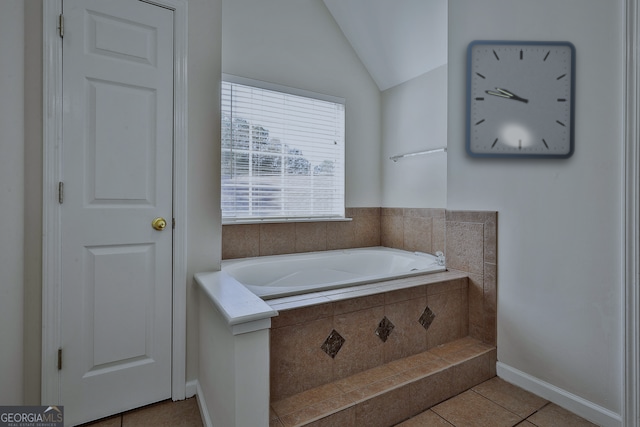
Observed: 9:47
